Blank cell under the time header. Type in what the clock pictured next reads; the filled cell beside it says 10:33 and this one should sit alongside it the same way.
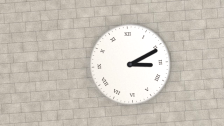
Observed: 3:11
